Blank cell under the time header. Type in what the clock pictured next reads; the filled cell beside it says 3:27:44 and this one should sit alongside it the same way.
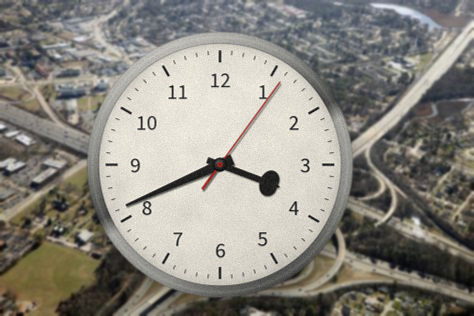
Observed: 3:41:06
